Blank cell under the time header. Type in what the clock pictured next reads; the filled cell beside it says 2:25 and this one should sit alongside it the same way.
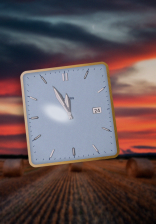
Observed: 11:56
